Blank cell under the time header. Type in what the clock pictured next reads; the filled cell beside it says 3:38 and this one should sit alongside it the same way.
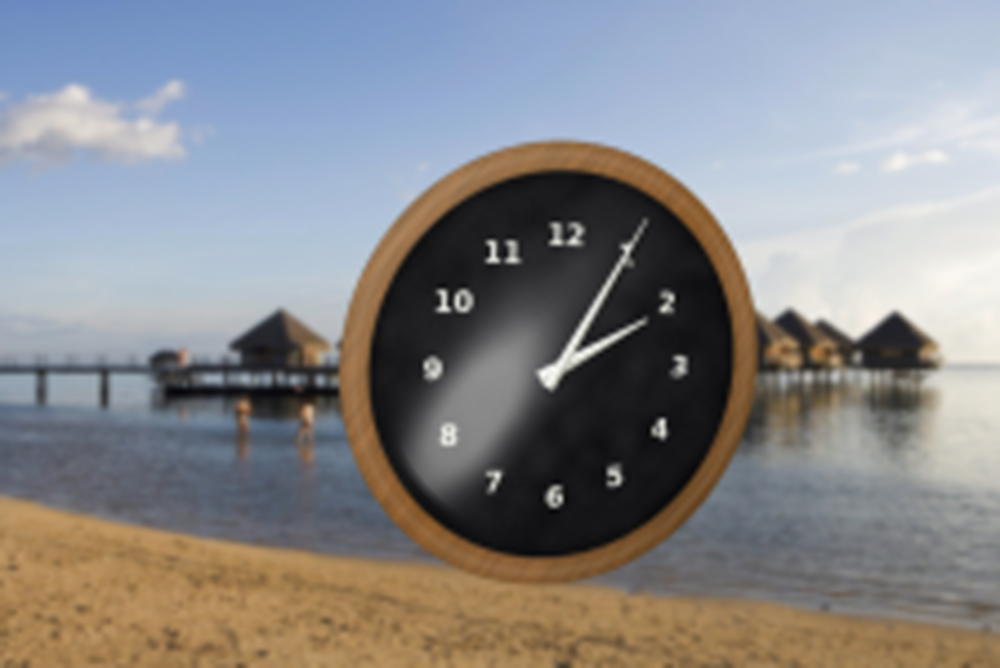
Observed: 2:05
